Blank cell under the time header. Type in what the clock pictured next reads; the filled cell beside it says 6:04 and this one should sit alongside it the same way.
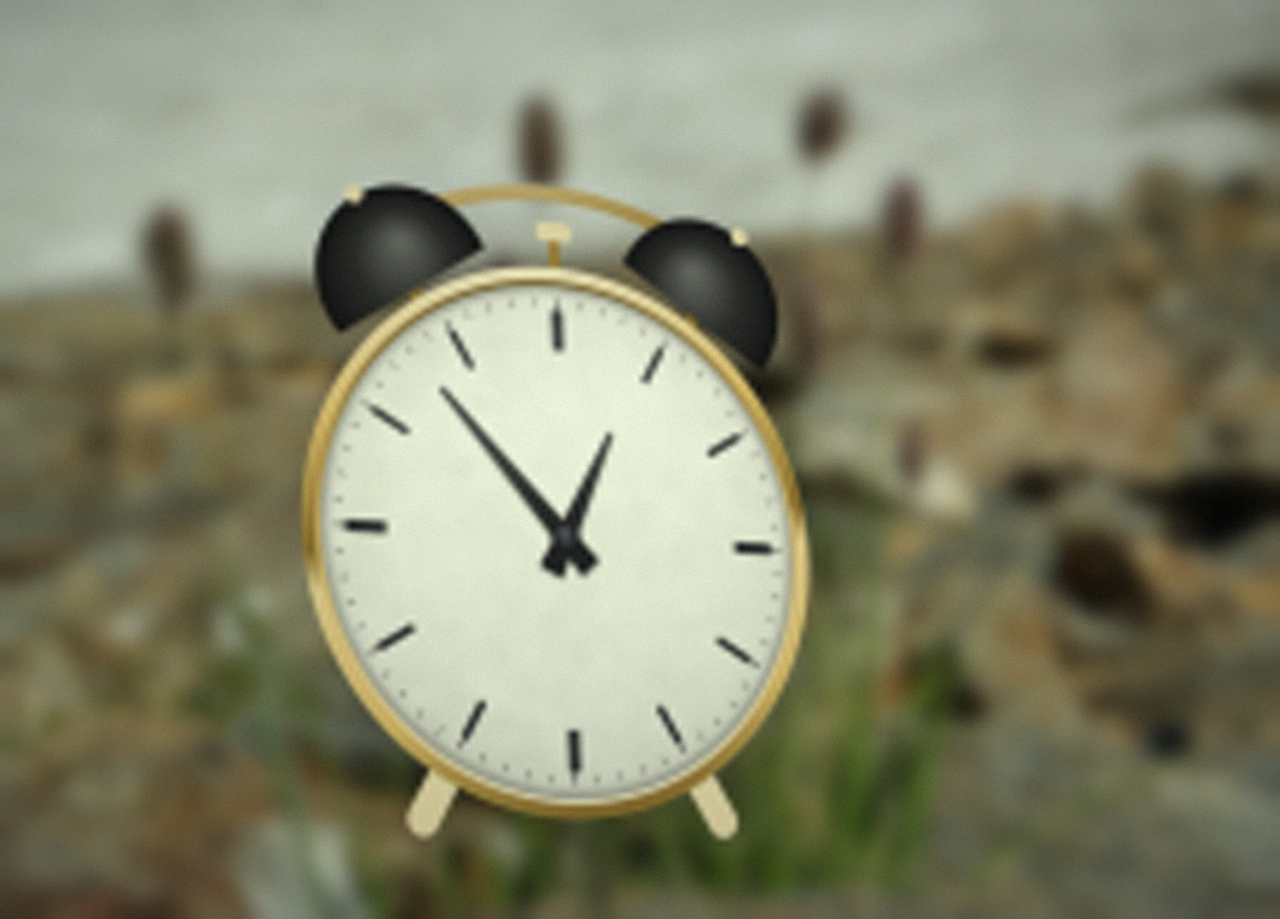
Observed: 12:53
